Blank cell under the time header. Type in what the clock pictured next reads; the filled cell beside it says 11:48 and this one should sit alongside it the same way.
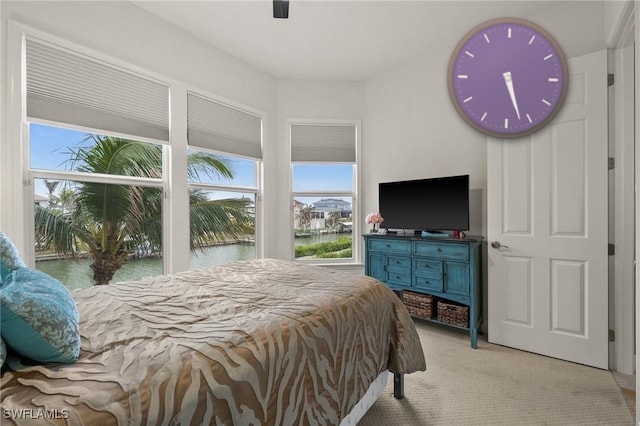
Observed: 5:27
